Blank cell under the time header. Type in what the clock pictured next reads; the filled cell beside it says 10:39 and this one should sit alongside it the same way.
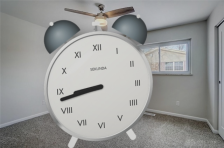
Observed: 8:43
